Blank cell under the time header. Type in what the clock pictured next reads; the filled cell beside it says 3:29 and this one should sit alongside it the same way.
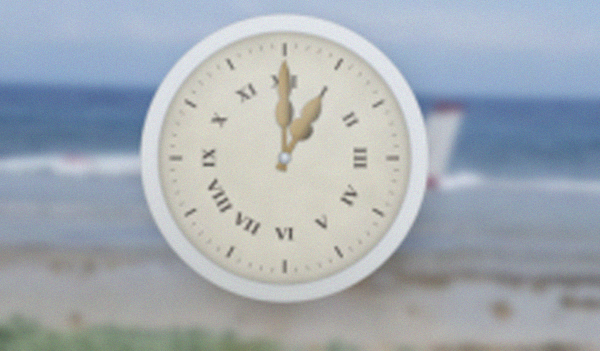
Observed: 1:00
